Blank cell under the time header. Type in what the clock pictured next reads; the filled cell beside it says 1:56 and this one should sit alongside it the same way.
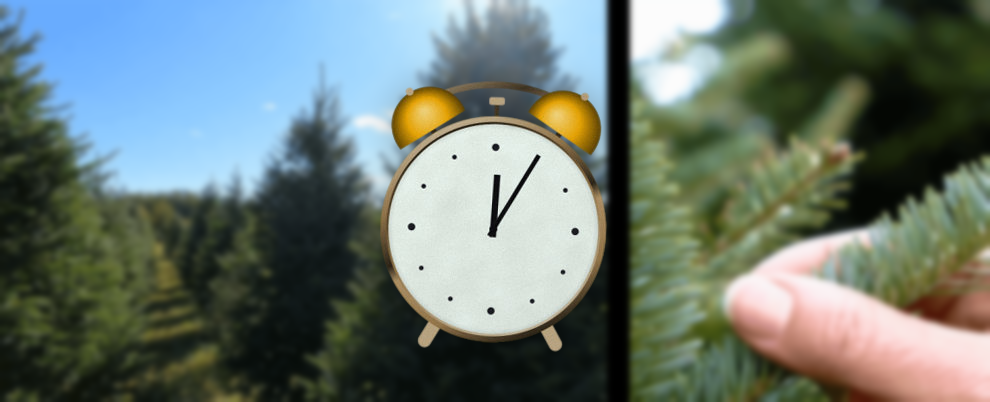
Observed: 12:05
